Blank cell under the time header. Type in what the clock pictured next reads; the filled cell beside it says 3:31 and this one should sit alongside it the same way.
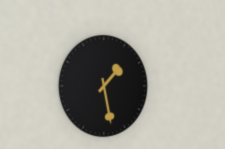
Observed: 1:28
